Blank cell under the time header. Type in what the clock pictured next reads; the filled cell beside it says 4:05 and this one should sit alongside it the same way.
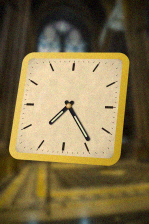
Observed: 7:24
